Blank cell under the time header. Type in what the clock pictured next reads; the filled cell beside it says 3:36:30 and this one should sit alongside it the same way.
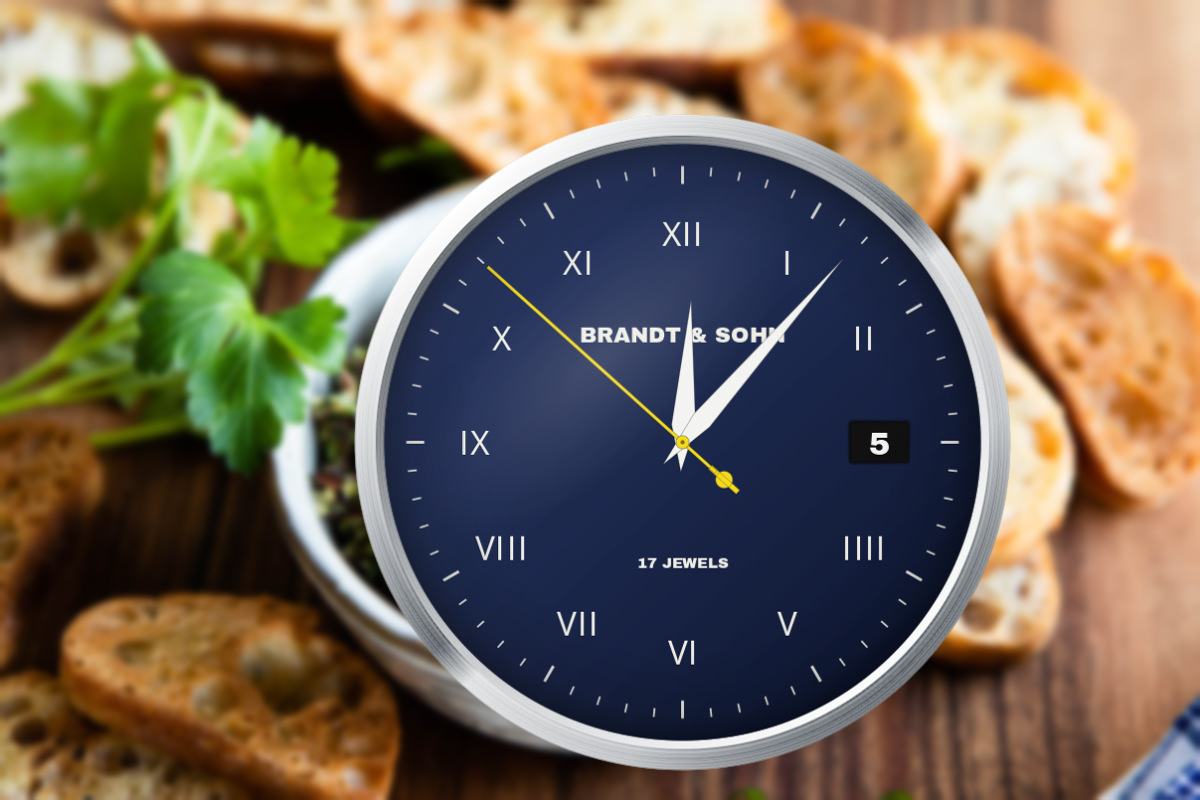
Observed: 12:06:52
